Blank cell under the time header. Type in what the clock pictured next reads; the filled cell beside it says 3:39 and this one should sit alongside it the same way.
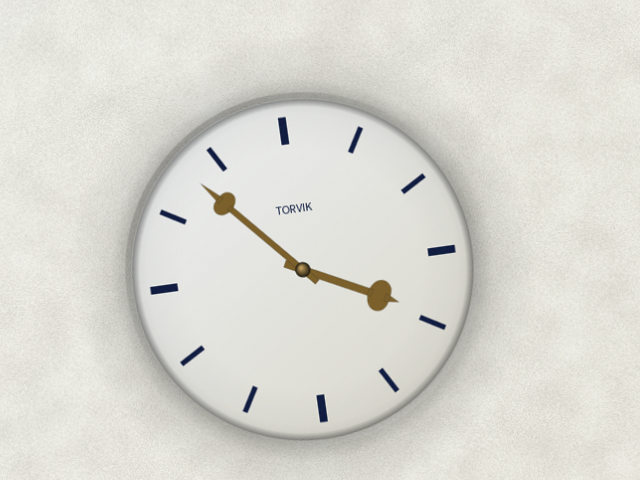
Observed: 3:53
